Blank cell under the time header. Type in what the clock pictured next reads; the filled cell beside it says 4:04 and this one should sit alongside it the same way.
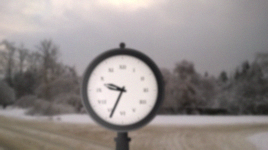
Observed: 9:34
